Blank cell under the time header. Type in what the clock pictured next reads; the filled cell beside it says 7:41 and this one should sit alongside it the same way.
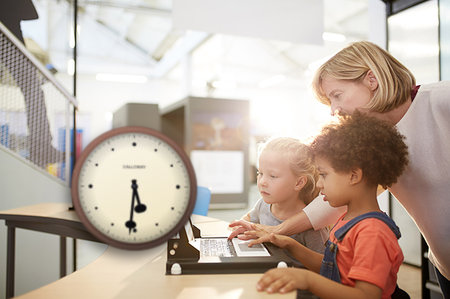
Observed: 5:31
